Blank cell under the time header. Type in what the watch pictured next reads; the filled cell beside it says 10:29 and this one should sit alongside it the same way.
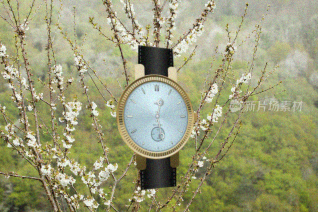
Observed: 12:28
